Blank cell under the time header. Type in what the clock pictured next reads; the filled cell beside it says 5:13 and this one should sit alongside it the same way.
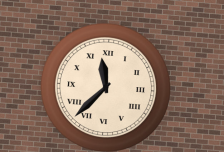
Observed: 11:37
